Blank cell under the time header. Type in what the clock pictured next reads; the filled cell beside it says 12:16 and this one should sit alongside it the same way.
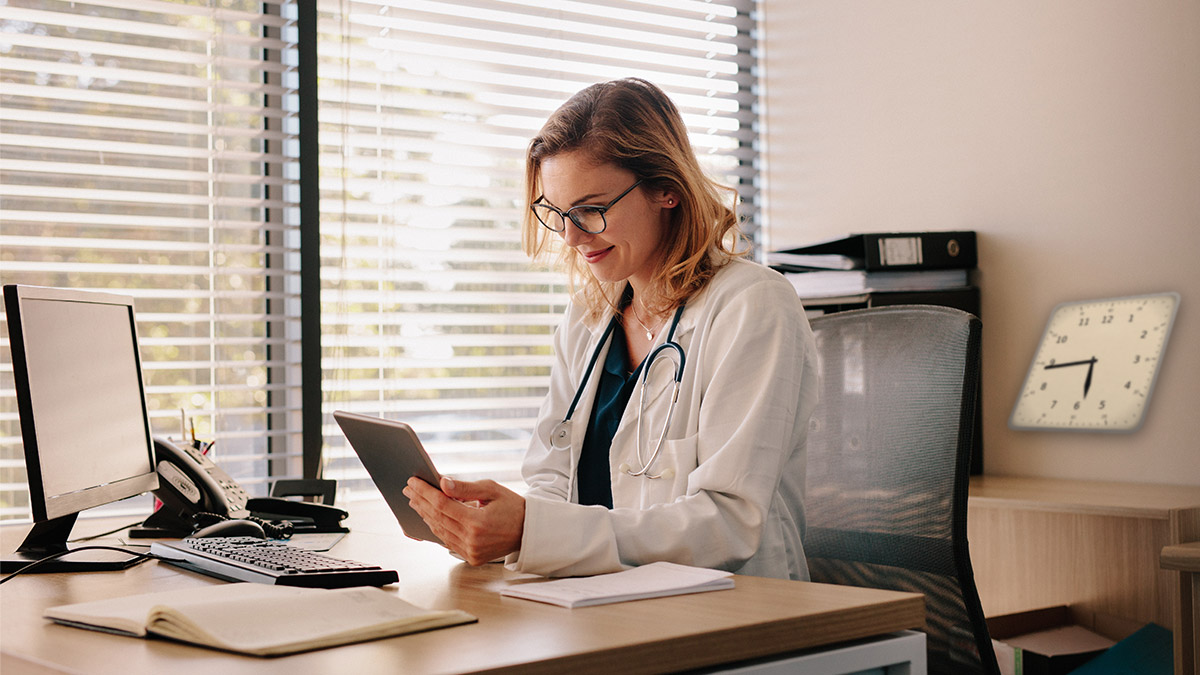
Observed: 5:44
